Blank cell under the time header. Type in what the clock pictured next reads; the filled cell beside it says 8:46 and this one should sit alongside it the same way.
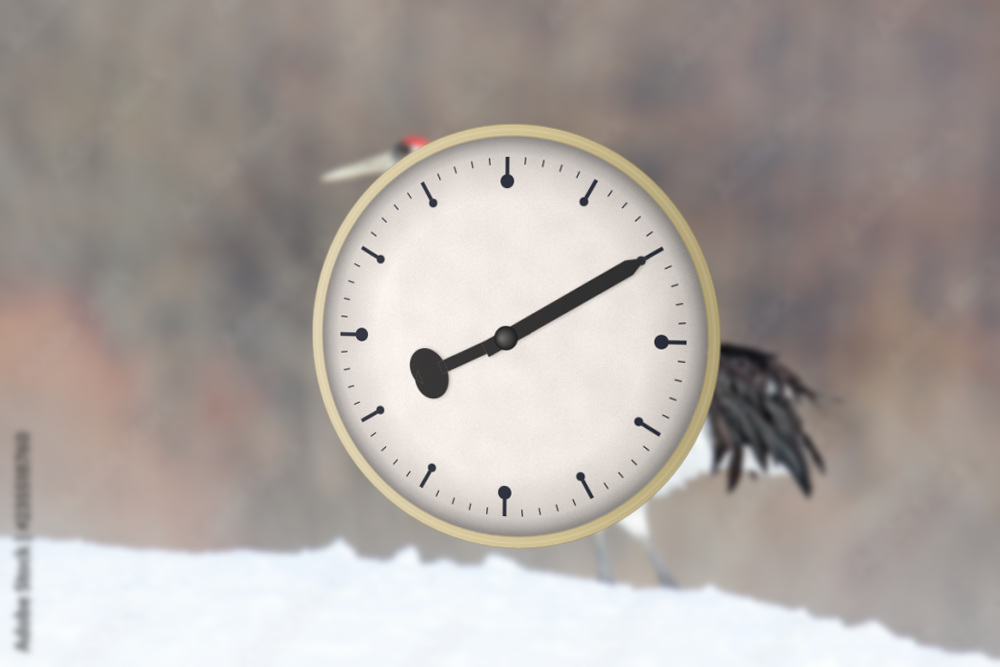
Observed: 8:10
